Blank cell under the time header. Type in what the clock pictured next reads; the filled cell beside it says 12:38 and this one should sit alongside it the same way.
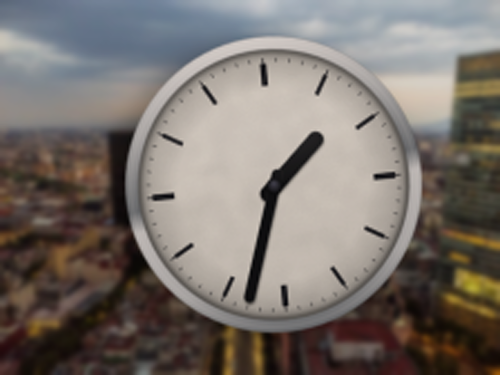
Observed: 1:33
